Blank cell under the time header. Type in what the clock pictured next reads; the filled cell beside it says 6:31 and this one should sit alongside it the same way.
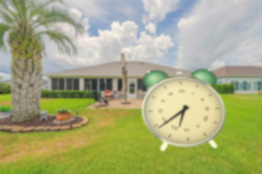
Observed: 6:39
